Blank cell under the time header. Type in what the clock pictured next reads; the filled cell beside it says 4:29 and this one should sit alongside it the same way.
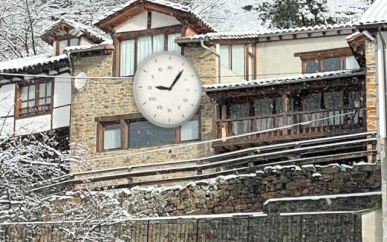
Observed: 9:06
